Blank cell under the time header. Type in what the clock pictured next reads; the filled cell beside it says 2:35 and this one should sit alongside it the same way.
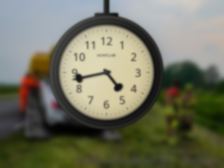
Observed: 4:43
